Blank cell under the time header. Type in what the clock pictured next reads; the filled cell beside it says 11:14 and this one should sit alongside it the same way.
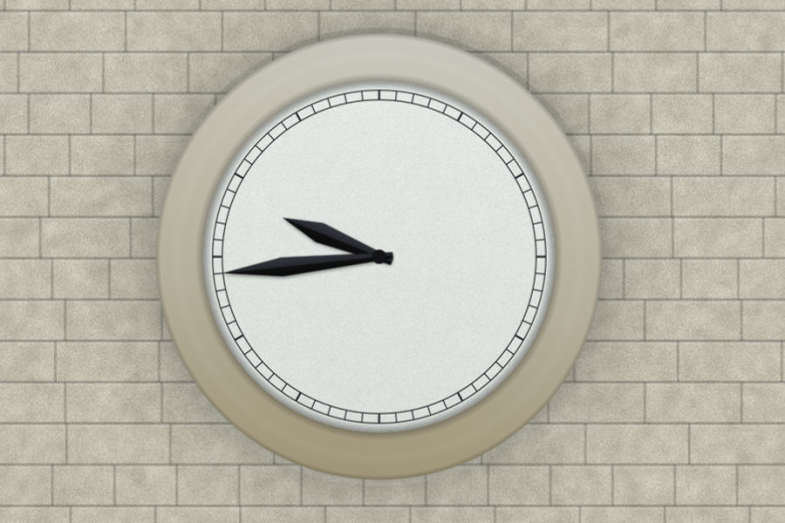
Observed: 9:44
